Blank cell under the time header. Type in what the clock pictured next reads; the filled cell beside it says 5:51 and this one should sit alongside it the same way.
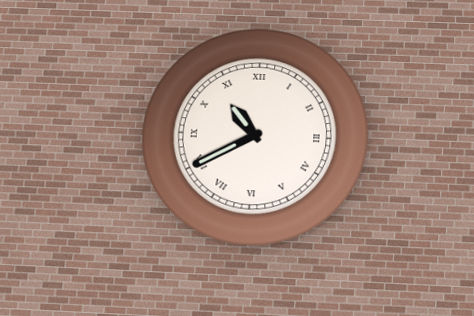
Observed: 10:40
